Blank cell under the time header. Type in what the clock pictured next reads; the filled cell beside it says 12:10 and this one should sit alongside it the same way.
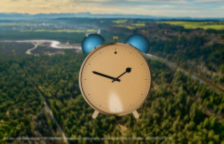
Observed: 1:48
